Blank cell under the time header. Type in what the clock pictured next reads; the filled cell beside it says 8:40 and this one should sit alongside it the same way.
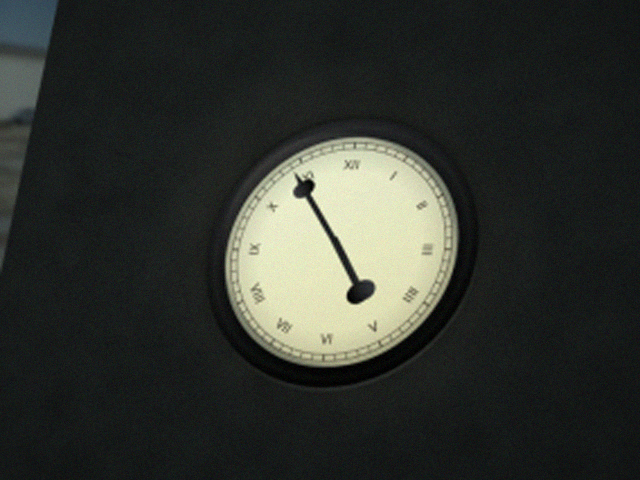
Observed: 4:54
